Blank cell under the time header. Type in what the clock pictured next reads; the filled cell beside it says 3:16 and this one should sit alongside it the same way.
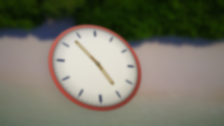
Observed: 4:53
